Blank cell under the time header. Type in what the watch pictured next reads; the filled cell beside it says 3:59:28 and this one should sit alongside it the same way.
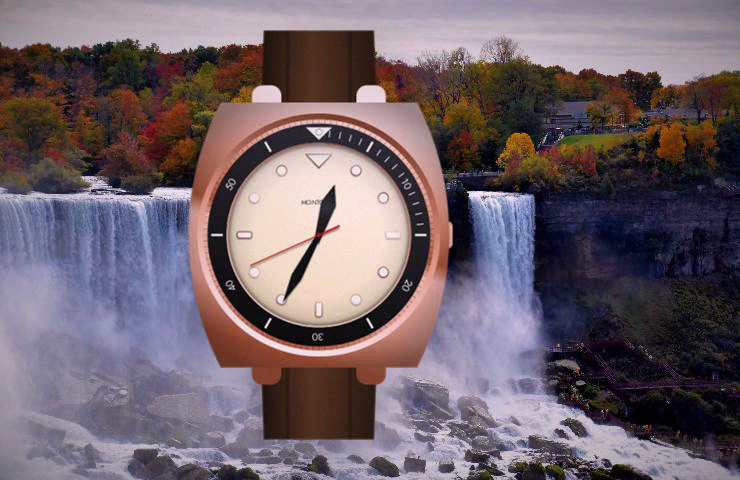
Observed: 12:34:41
